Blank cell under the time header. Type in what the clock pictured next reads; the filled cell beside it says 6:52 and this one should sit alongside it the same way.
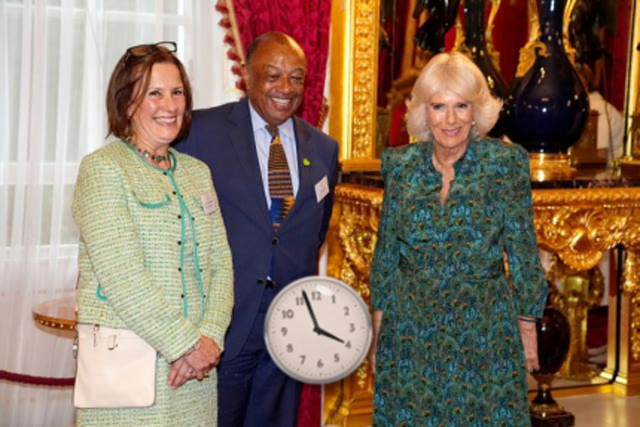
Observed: 3:57
